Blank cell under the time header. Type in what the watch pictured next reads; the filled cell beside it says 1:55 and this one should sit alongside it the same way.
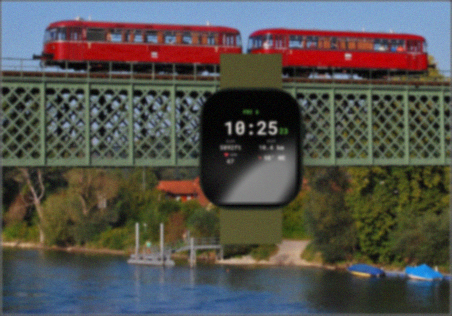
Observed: 10:25
